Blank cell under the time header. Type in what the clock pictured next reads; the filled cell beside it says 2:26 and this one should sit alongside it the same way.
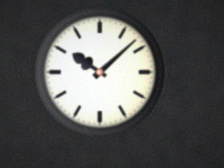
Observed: 10:08
